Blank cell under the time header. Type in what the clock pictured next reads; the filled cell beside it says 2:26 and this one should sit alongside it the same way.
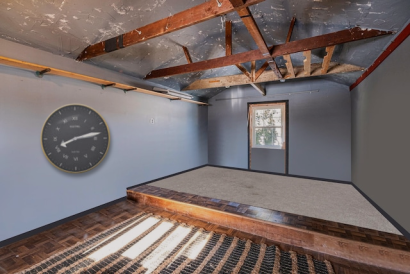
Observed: 8:13
